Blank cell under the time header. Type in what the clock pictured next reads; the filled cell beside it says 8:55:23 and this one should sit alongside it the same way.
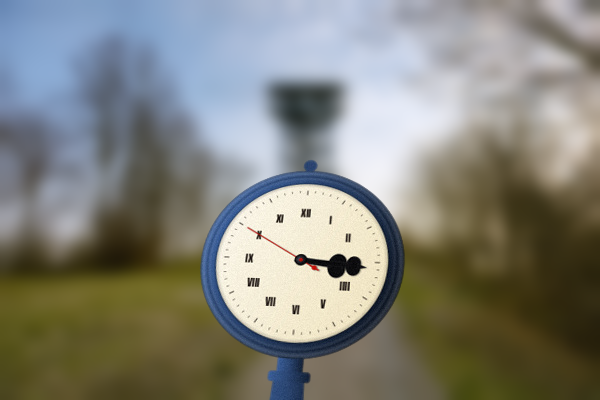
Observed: 3:15:50
